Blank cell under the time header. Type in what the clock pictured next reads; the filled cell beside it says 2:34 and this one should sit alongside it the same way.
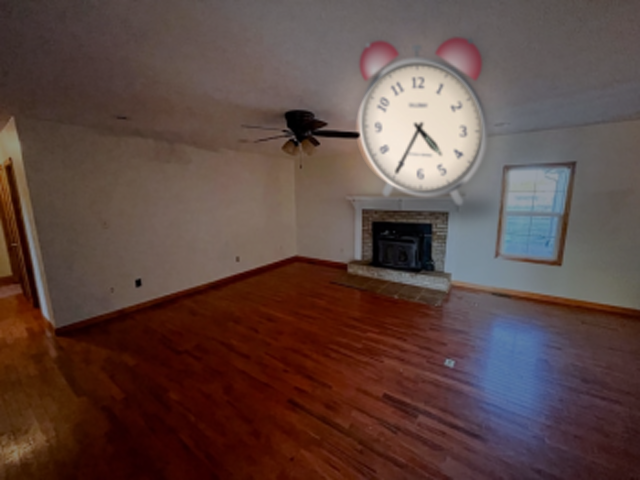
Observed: 4:35
